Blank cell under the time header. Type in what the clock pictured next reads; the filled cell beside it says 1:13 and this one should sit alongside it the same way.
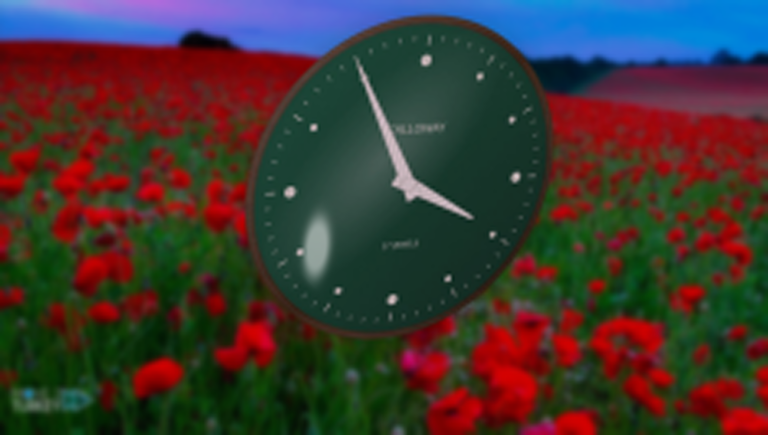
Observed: 3:55
